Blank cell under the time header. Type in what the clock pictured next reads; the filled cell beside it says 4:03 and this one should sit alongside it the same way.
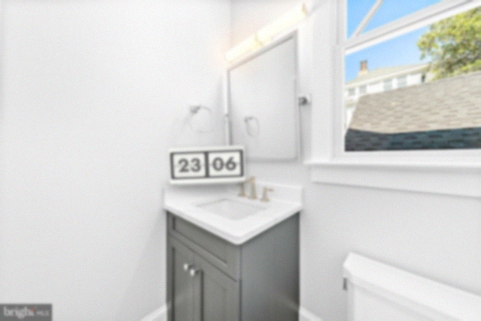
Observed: 23:06
